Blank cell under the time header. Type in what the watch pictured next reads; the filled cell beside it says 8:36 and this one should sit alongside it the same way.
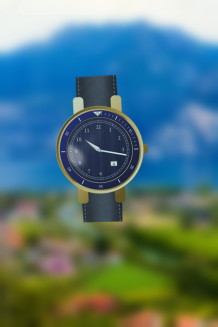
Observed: 10:17
